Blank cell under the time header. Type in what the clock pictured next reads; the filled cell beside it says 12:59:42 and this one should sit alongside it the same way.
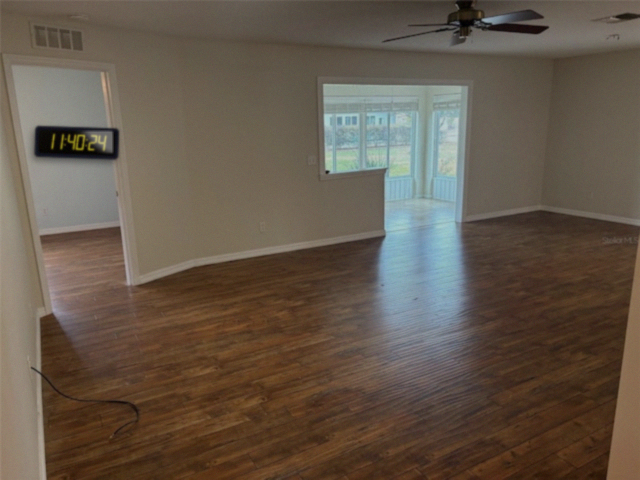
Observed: 11:40:24
